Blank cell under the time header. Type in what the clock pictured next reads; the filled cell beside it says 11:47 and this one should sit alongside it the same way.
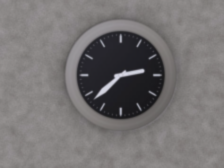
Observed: 2:38
